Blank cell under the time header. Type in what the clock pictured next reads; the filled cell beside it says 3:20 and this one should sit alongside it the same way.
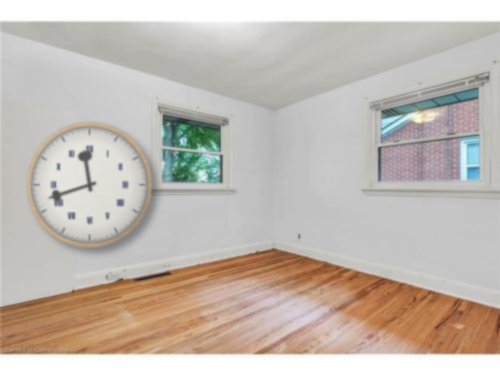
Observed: 11:42
